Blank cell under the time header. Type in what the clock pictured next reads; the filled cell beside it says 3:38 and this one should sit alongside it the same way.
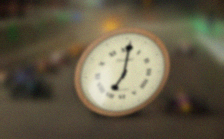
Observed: 7:01
